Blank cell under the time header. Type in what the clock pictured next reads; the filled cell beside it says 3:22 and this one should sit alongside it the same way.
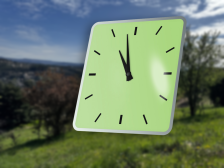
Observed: 10:58
